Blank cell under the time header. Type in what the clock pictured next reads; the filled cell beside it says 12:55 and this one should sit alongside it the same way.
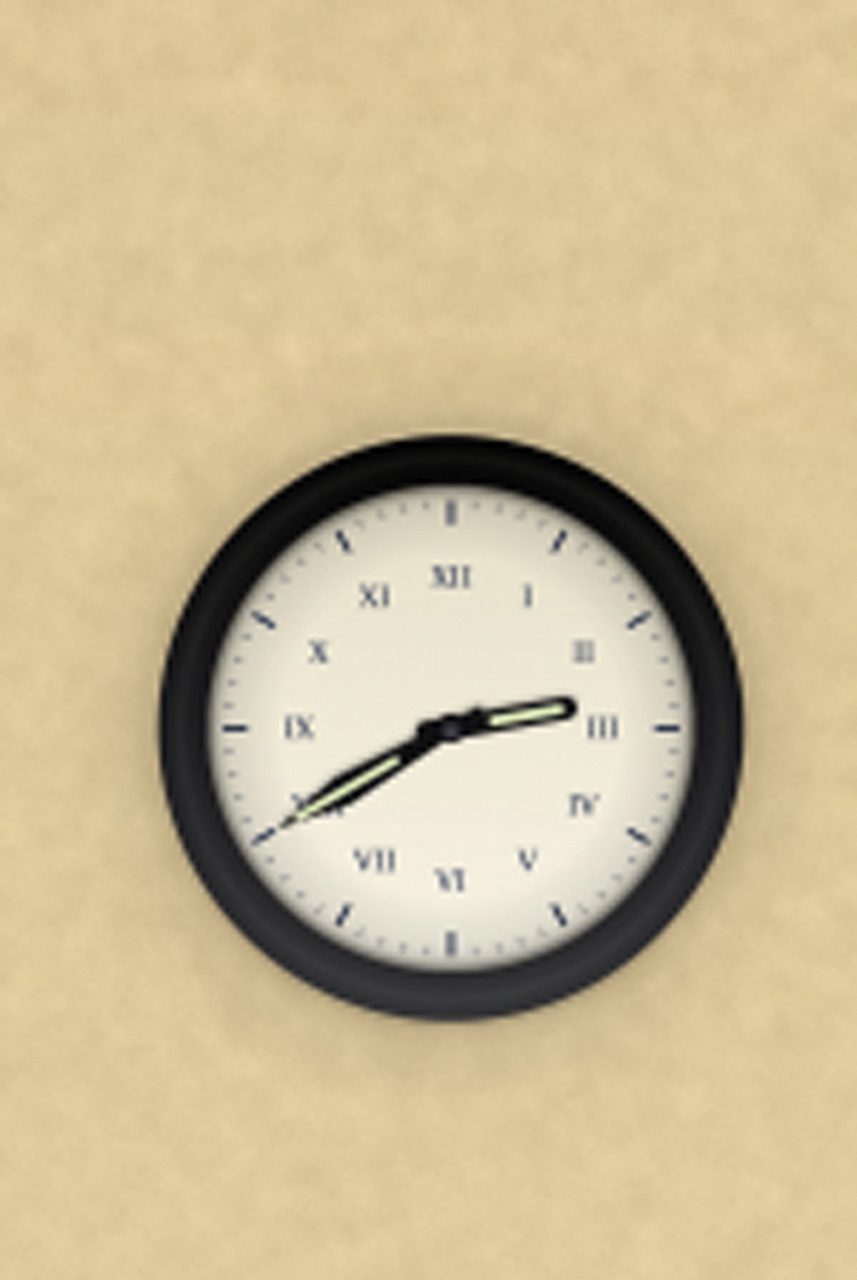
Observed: 2:40
